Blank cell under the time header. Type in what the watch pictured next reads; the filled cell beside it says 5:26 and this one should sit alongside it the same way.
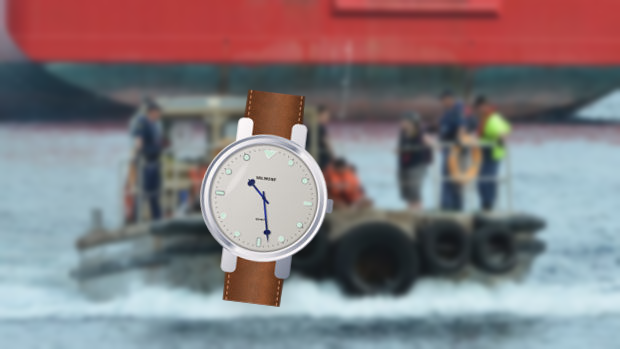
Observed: 10:28
